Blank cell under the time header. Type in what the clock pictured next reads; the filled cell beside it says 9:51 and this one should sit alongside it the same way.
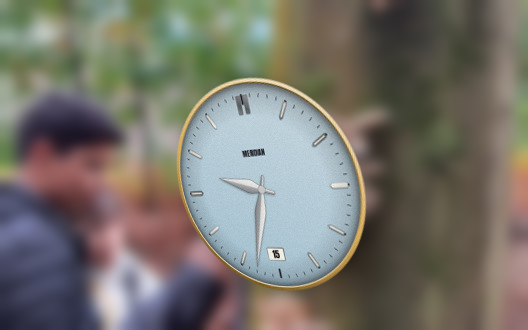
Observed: 9:33
